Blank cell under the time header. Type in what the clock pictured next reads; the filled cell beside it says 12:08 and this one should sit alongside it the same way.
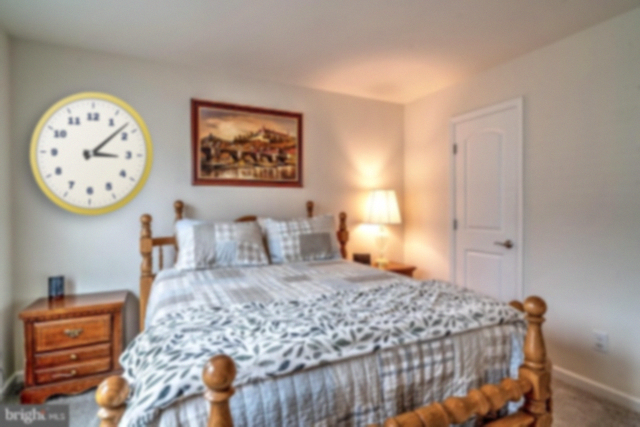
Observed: 3:08
